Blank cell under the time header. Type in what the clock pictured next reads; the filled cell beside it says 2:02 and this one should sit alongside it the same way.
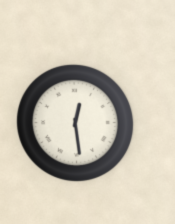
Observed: 12:29
